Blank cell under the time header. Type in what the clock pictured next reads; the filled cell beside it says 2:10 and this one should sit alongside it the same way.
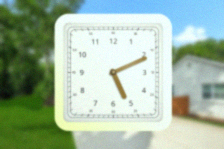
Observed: 5:11
